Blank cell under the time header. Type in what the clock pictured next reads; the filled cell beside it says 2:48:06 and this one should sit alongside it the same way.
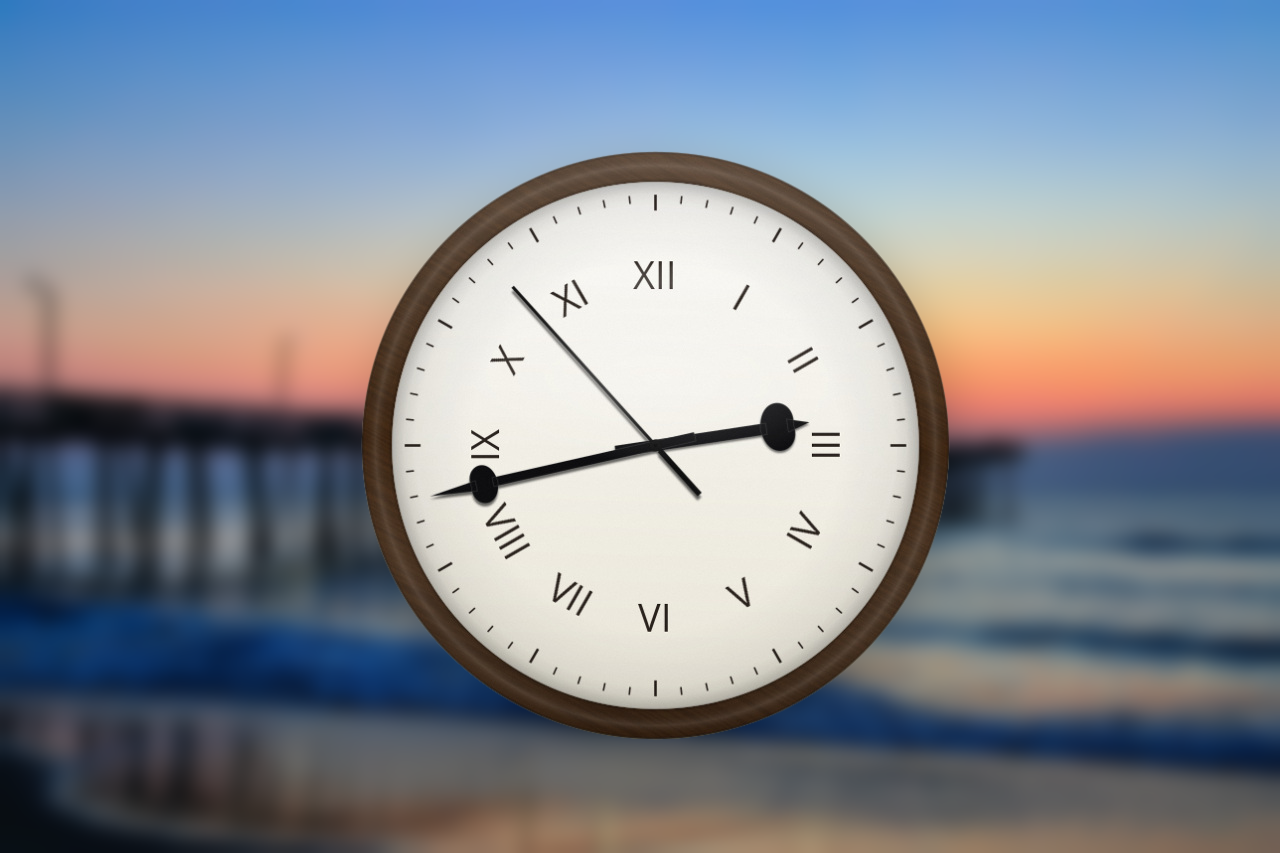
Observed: 2:42:53
